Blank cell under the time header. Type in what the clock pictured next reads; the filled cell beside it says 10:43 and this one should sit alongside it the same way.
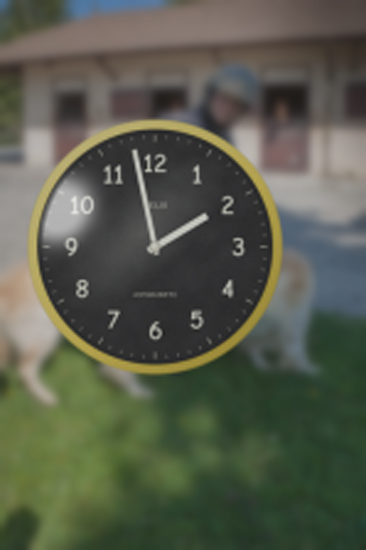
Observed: 1:58
